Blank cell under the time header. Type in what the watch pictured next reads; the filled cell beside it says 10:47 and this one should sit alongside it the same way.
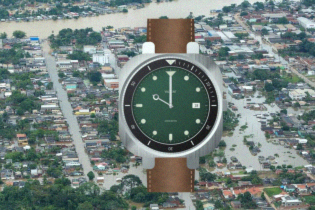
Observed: 10:00
